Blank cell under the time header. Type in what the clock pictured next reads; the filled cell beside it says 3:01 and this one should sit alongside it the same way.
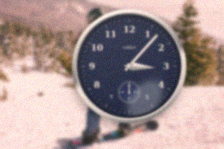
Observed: 3:07
